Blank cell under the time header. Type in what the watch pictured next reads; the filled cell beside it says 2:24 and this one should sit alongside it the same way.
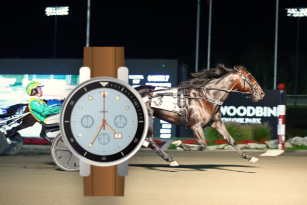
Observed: 4:35
